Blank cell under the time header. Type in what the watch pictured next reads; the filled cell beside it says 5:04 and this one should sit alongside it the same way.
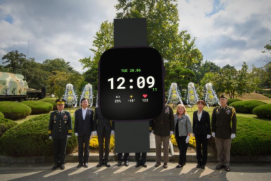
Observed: 12:09
